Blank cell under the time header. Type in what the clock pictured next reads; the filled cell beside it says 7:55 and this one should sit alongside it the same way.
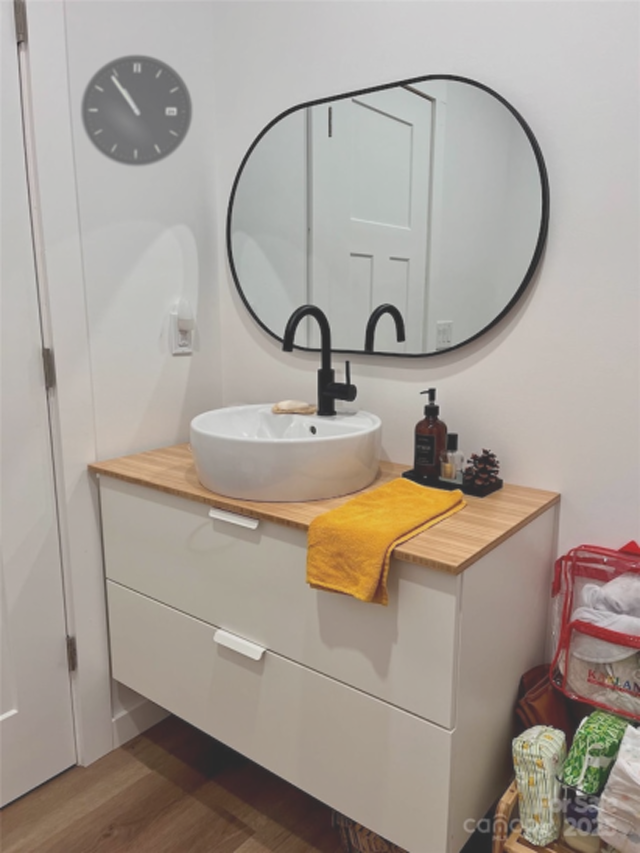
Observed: 10:54
